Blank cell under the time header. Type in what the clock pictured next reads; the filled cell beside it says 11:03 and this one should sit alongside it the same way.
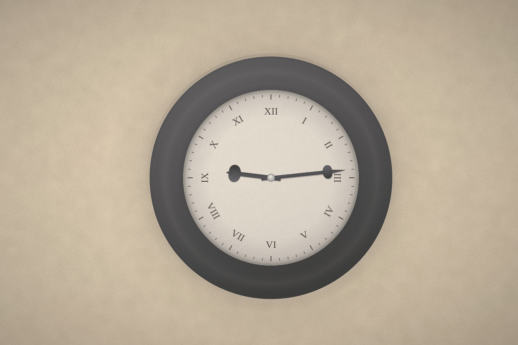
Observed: 9:14
